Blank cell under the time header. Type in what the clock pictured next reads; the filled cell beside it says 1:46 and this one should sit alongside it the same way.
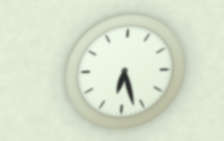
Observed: 6:27
